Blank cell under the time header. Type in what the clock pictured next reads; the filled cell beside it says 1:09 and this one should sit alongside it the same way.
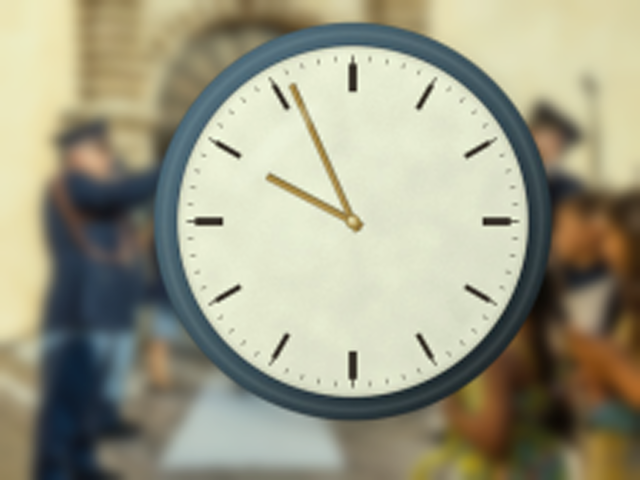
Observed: 9:56
